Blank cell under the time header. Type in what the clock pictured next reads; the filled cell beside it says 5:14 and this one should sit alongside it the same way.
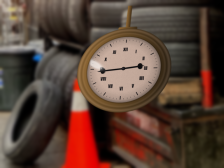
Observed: 2:44
